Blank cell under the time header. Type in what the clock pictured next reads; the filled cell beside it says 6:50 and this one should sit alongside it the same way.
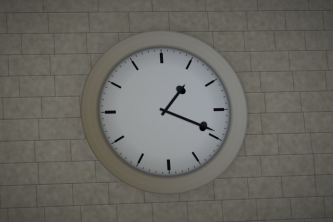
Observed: 1:19
